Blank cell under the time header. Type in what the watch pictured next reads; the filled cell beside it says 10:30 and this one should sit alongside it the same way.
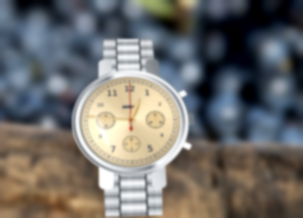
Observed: 12:46
